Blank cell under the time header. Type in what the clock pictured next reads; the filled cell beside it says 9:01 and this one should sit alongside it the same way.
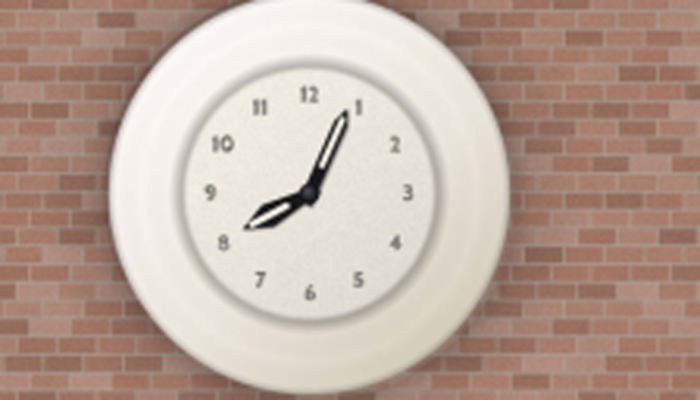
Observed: 8:04
